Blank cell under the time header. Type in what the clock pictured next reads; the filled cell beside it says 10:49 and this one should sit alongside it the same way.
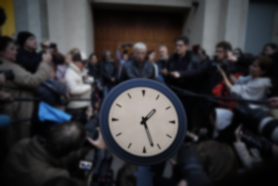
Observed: 1:27
